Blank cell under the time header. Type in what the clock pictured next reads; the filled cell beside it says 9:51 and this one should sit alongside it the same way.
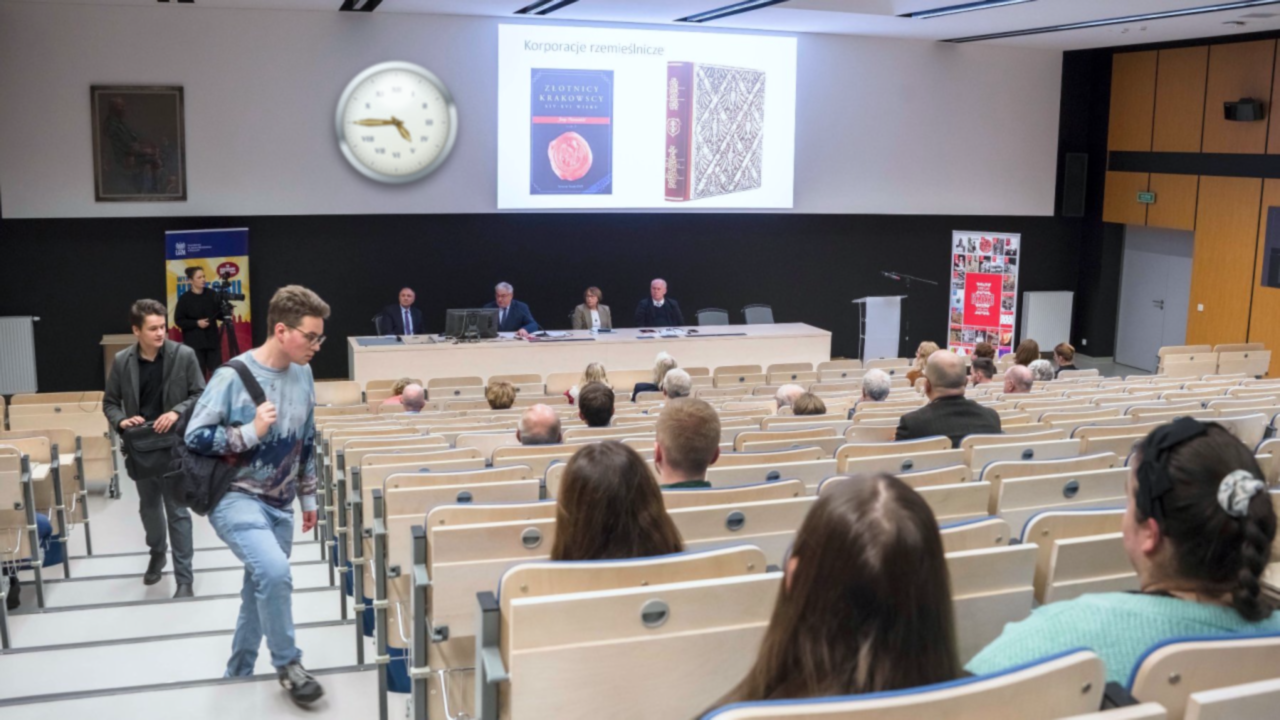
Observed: 4:45
